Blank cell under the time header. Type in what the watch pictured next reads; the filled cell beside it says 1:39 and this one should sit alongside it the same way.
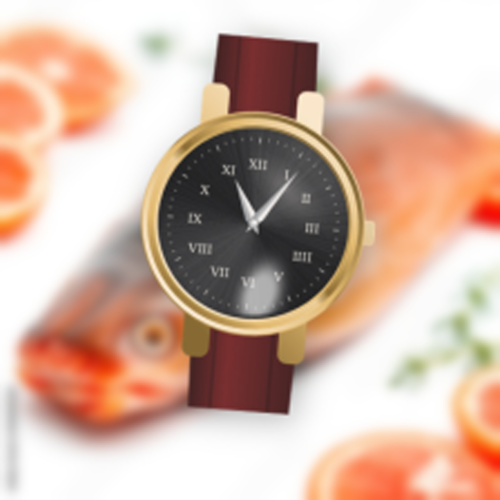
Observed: 11:06
